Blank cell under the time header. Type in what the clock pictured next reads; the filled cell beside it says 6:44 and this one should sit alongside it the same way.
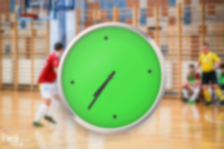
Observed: 7:37
